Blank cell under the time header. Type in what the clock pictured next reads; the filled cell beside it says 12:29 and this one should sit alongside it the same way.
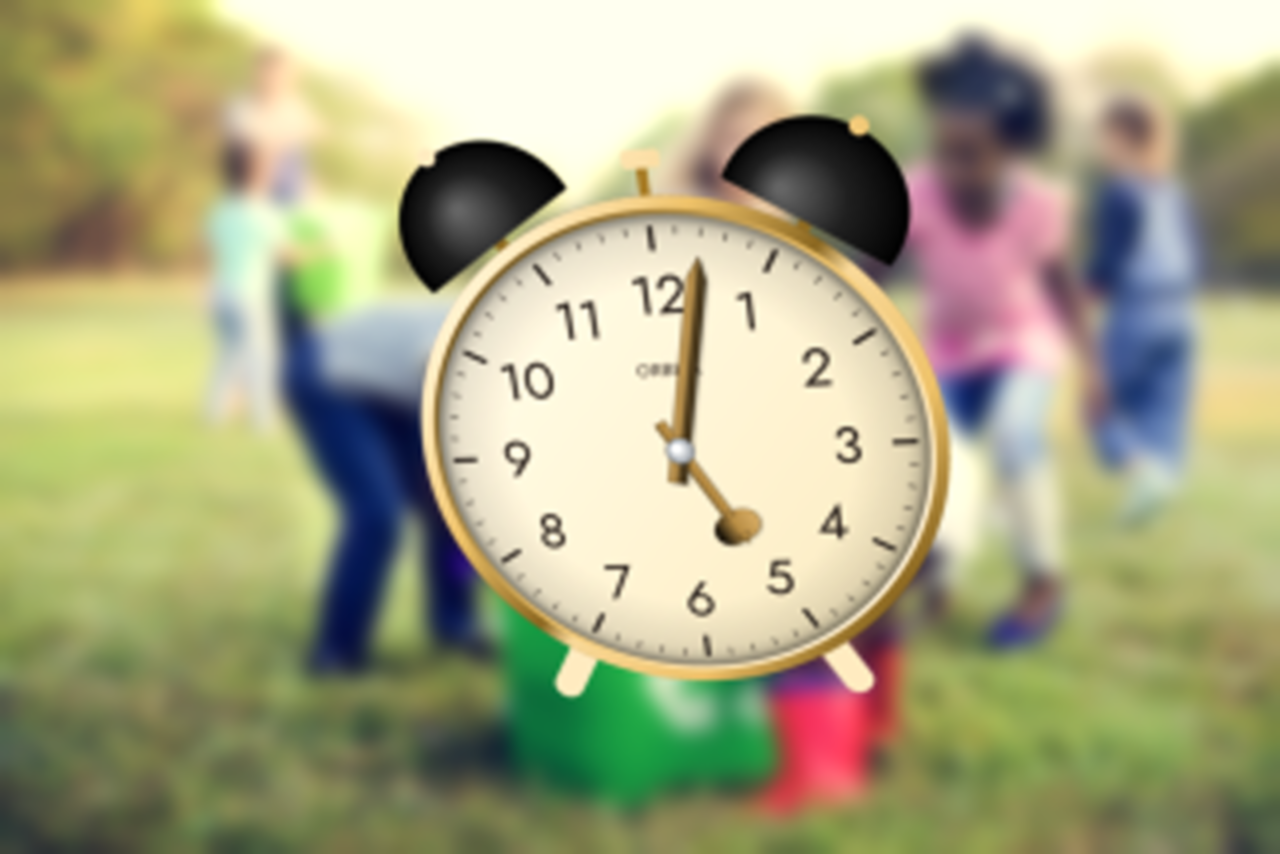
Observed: 5:02
